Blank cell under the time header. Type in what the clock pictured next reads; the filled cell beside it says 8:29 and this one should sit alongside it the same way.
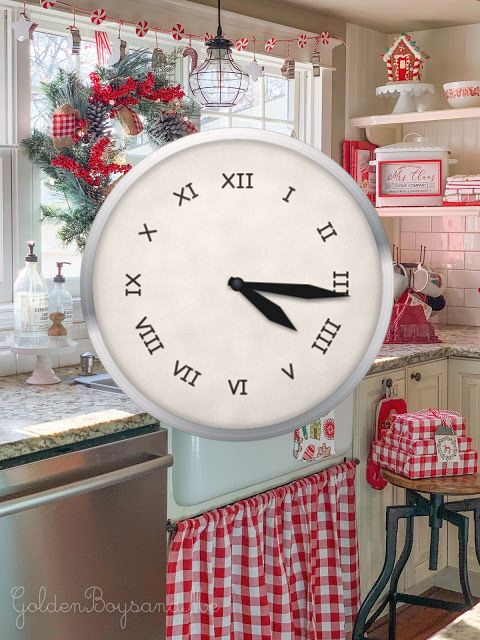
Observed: 4:16
